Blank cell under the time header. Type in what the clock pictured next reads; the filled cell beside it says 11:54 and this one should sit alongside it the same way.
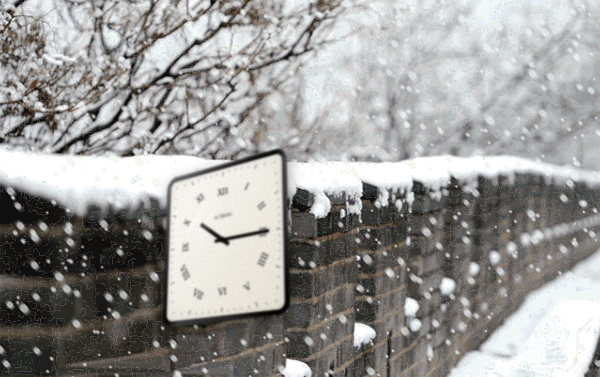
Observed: 10:15
